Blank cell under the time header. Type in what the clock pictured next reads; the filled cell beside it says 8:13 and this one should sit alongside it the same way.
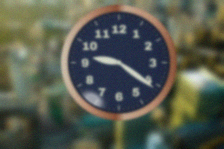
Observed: 9:21
